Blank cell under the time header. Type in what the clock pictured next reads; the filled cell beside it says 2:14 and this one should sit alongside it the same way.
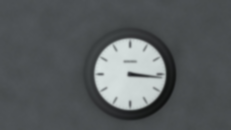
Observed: 3:16
